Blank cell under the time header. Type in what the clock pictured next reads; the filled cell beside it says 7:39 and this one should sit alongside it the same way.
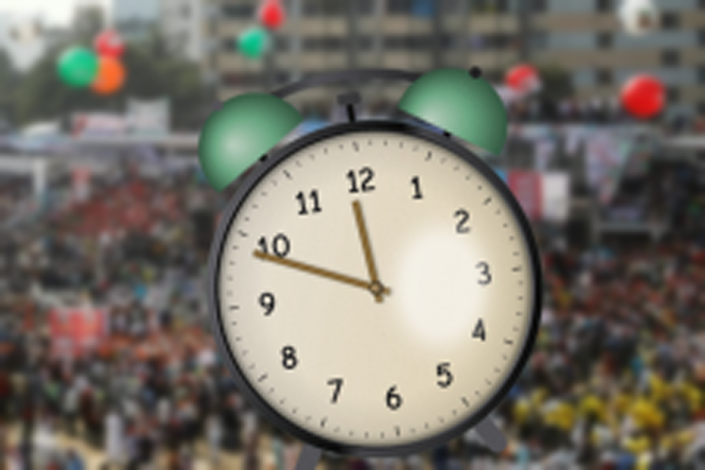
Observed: 11:49
